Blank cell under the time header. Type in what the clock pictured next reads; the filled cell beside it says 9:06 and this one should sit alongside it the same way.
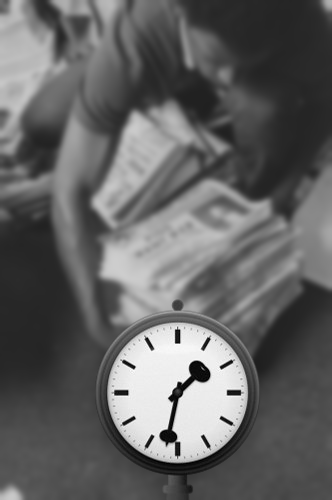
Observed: 1:32
